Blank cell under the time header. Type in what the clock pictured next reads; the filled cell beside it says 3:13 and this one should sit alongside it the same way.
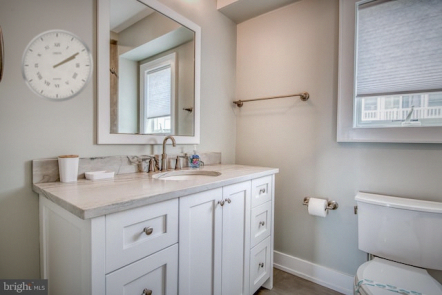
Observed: 2:10
